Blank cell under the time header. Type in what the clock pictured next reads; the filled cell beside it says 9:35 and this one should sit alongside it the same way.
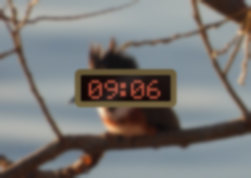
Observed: 9:06
